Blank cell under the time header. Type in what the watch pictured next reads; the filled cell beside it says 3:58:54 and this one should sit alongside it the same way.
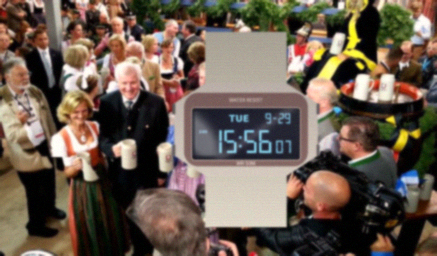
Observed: 15:56:07
